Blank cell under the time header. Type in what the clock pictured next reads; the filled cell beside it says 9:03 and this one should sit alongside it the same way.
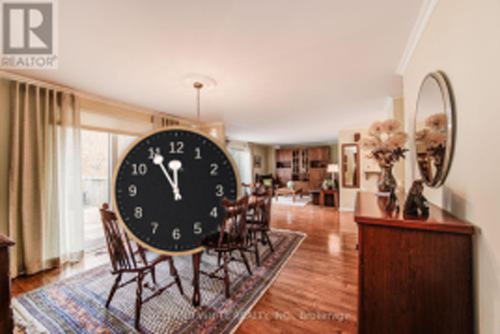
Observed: 11:55
